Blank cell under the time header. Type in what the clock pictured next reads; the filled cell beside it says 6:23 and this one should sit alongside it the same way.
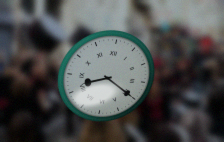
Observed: 8:20
